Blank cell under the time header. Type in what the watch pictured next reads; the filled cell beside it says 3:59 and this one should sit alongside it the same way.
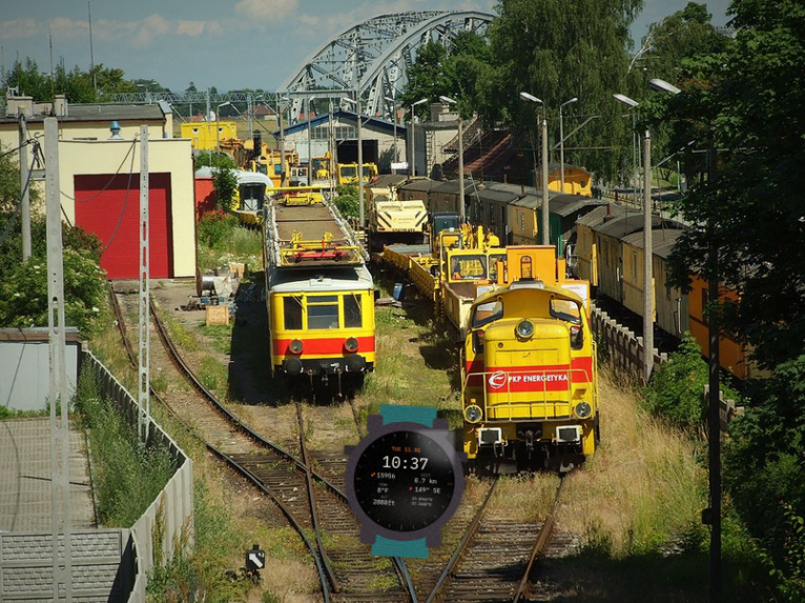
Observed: 10:37
